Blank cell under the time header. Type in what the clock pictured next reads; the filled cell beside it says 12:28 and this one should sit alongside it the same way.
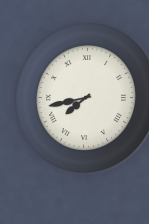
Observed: 7:43
